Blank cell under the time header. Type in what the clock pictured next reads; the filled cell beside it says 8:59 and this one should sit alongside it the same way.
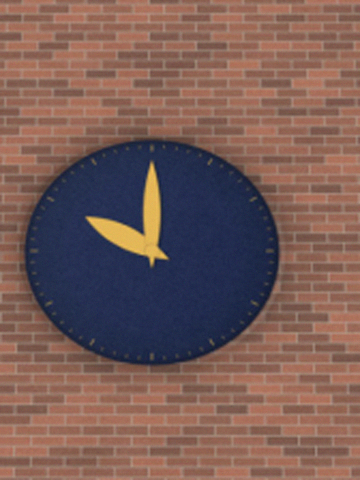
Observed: 10:00
